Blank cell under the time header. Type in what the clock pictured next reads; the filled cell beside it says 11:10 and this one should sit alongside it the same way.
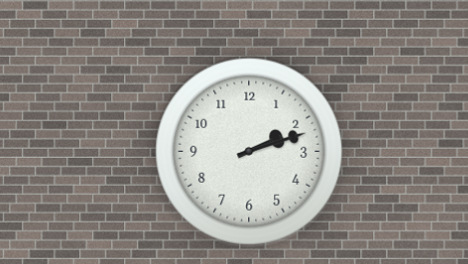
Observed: 2:12
